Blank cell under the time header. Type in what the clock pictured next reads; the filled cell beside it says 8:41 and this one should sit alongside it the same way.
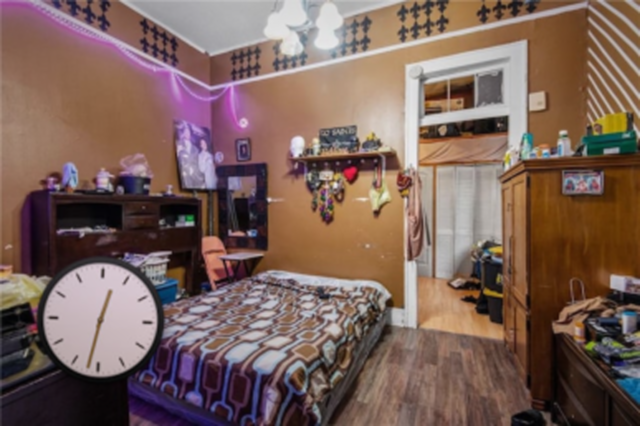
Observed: 12:32
